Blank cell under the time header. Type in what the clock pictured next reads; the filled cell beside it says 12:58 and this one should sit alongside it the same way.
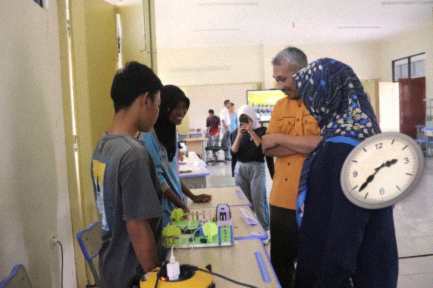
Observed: 2:38
